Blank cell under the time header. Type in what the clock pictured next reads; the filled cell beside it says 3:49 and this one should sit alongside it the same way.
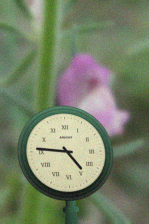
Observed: 4:46
